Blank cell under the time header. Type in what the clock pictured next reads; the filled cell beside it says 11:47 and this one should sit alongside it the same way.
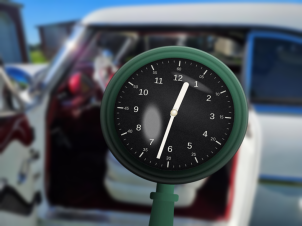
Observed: 12:32
